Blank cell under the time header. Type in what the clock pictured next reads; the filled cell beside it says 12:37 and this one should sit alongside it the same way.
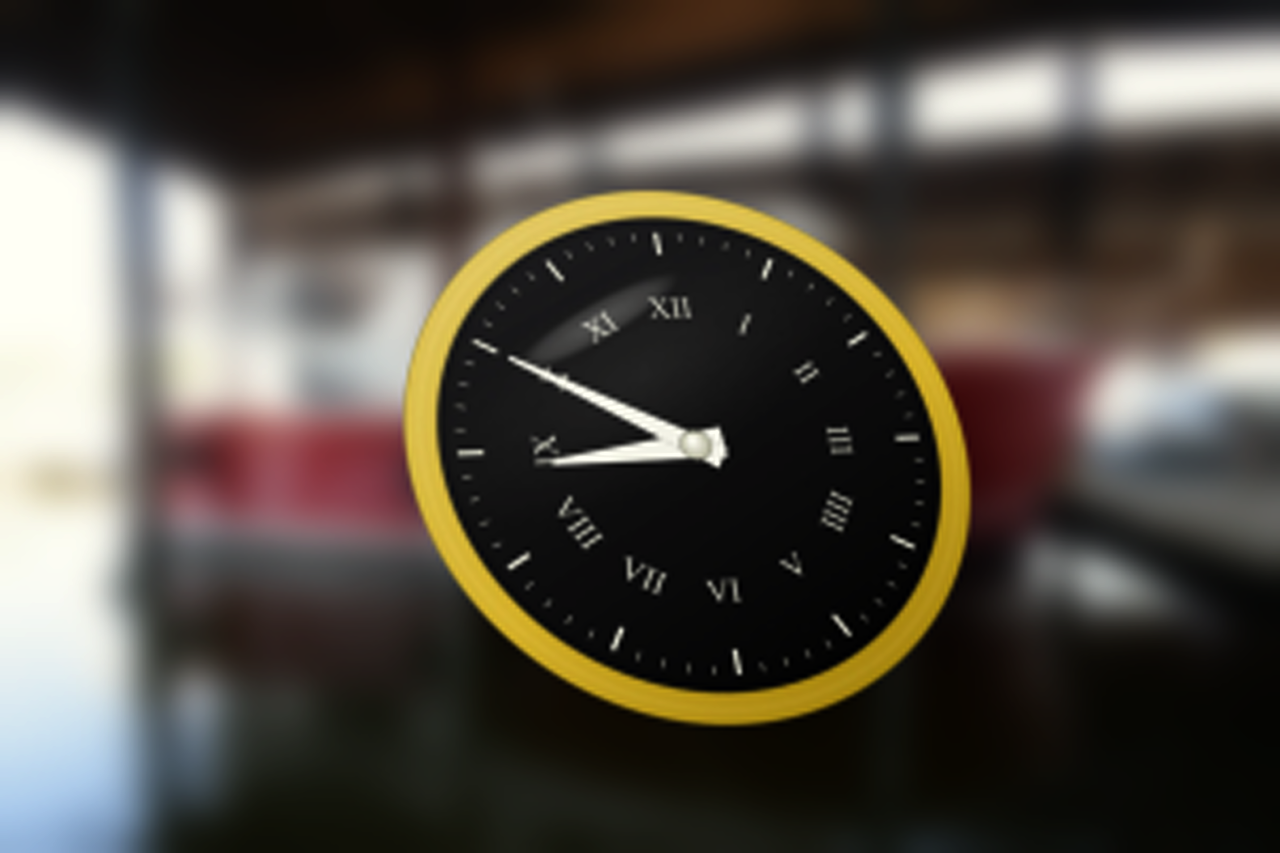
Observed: 8:50
